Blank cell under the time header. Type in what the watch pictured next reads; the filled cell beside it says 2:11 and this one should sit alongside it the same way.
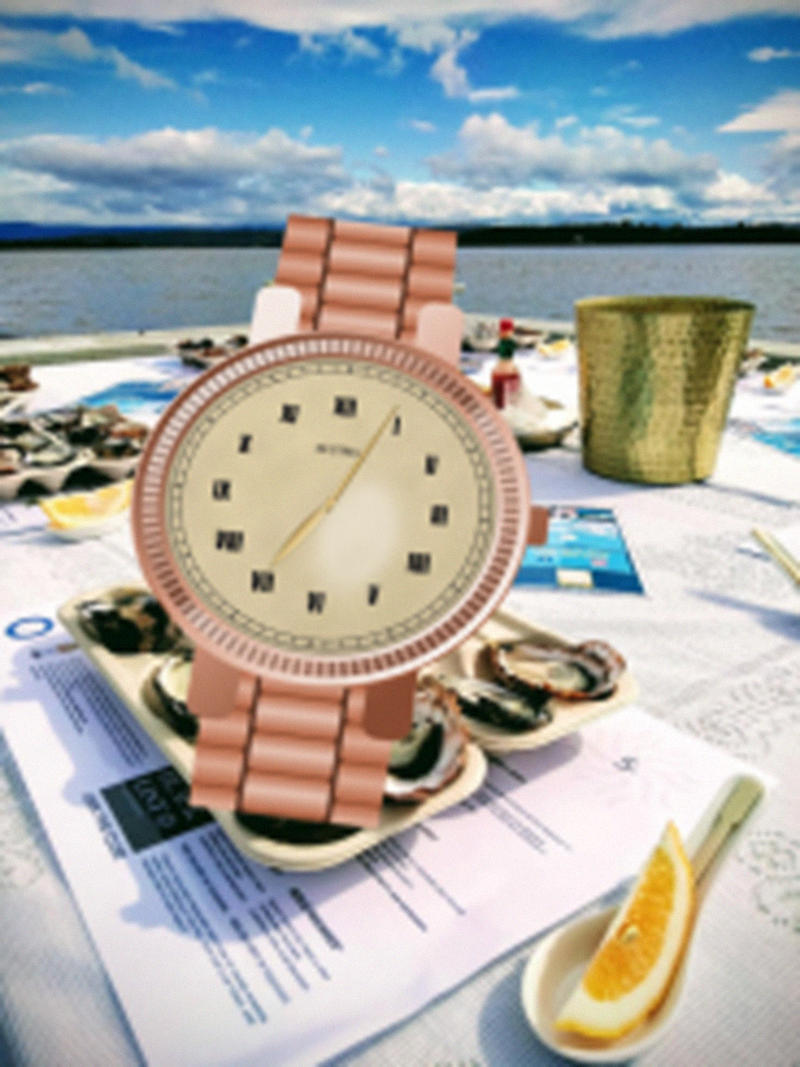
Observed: 7:04
